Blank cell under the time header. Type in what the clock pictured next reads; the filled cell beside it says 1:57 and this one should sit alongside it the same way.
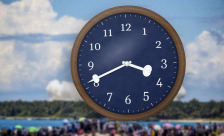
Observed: 3:41
